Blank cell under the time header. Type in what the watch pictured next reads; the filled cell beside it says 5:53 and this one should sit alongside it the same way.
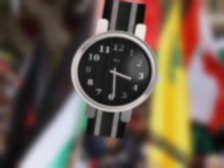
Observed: 3:29
